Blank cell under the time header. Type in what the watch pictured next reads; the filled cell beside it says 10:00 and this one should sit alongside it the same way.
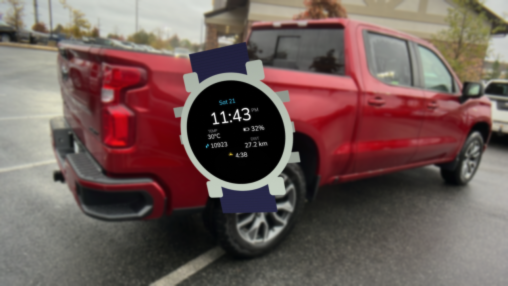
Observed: 11:43
